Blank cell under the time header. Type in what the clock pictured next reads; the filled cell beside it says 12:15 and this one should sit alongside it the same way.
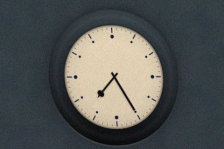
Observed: 7:25
